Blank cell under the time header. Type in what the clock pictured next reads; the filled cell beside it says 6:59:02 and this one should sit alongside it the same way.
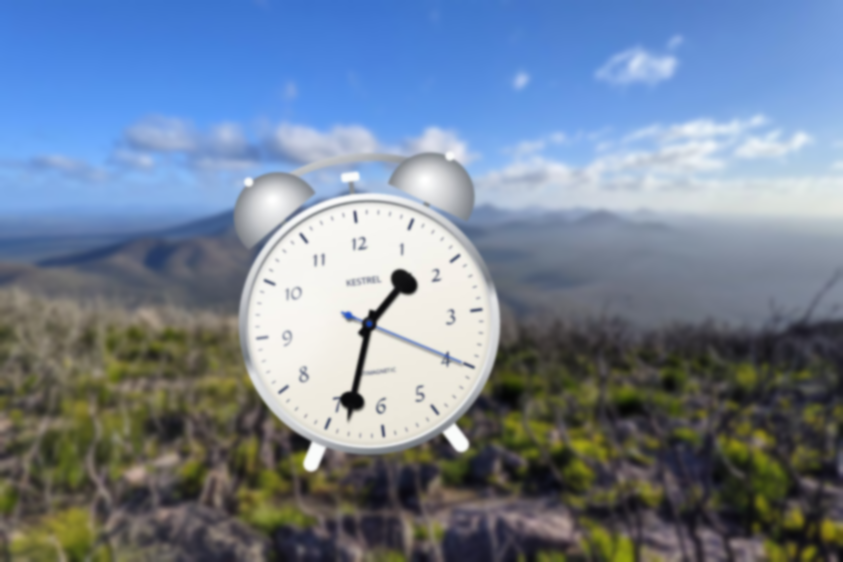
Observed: 1:33:20
